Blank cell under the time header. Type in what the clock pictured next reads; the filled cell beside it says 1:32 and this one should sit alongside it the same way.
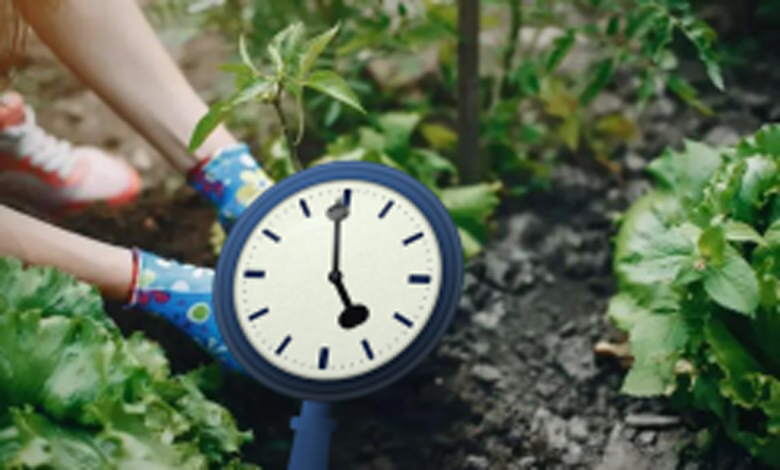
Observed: 4:59
